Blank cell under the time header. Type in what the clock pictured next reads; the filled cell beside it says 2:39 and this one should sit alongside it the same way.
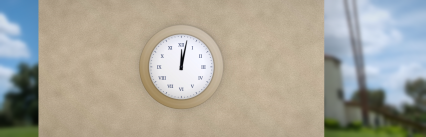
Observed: 12:02
